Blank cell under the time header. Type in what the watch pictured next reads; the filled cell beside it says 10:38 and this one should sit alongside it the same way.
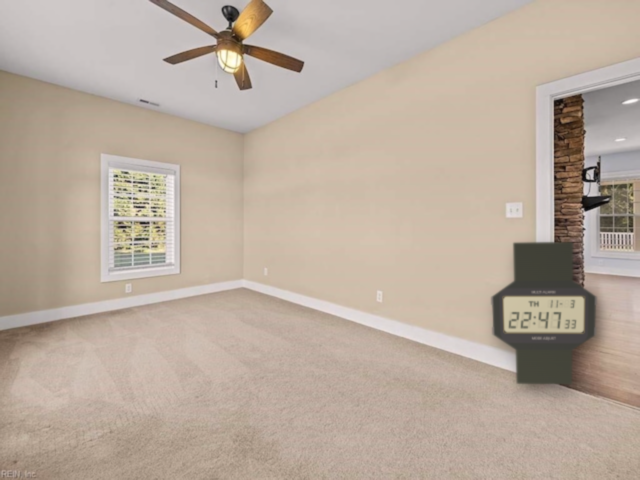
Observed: 22:47
